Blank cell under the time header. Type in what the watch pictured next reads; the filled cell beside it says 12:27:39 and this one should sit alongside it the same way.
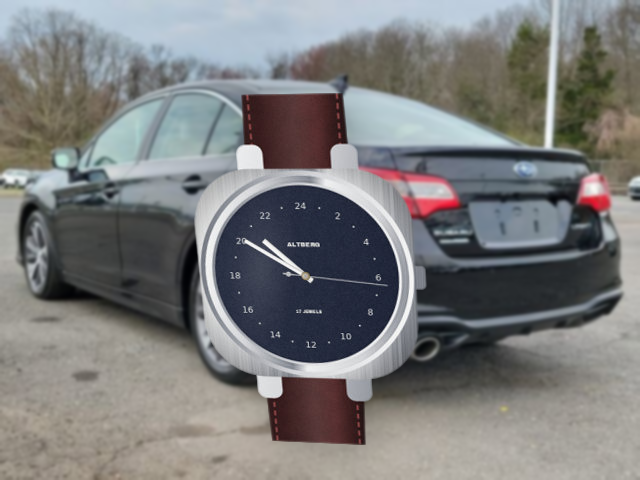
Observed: 20:50:16
